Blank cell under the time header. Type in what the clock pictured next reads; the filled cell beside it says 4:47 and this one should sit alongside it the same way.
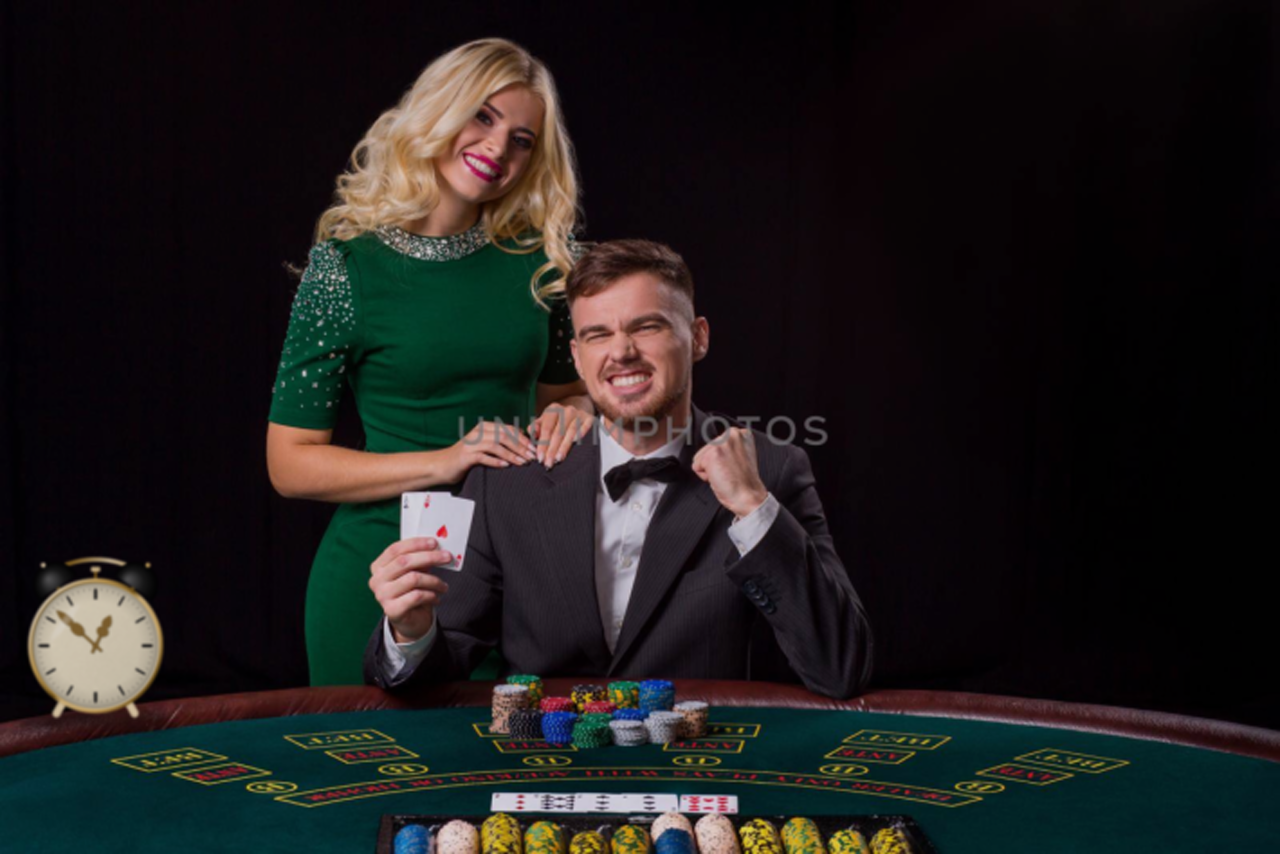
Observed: 12:52
